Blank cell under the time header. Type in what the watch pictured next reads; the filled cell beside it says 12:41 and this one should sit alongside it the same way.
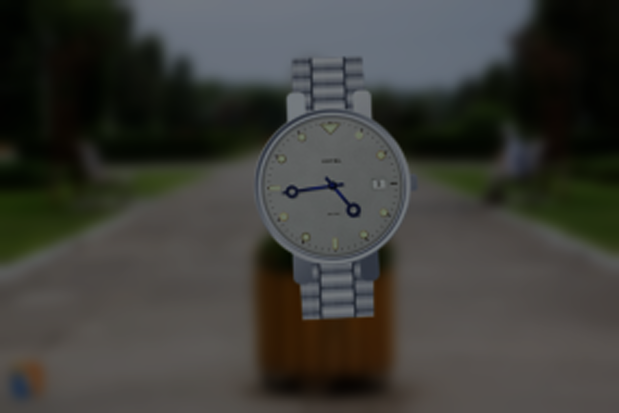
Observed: 4:44
